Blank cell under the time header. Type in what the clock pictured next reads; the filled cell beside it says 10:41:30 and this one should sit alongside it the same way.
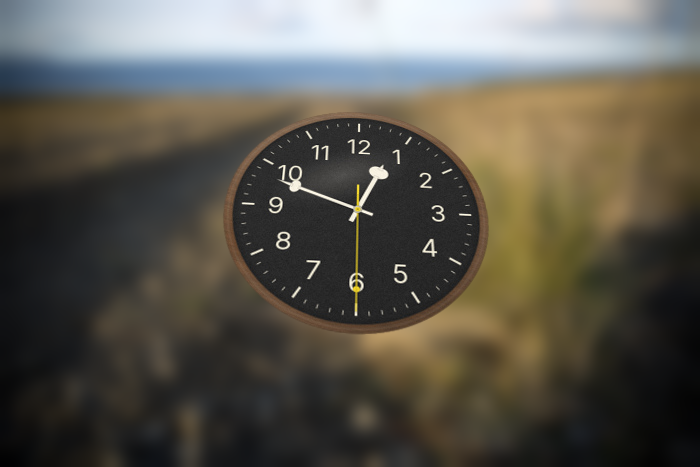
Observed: 12:48:30
